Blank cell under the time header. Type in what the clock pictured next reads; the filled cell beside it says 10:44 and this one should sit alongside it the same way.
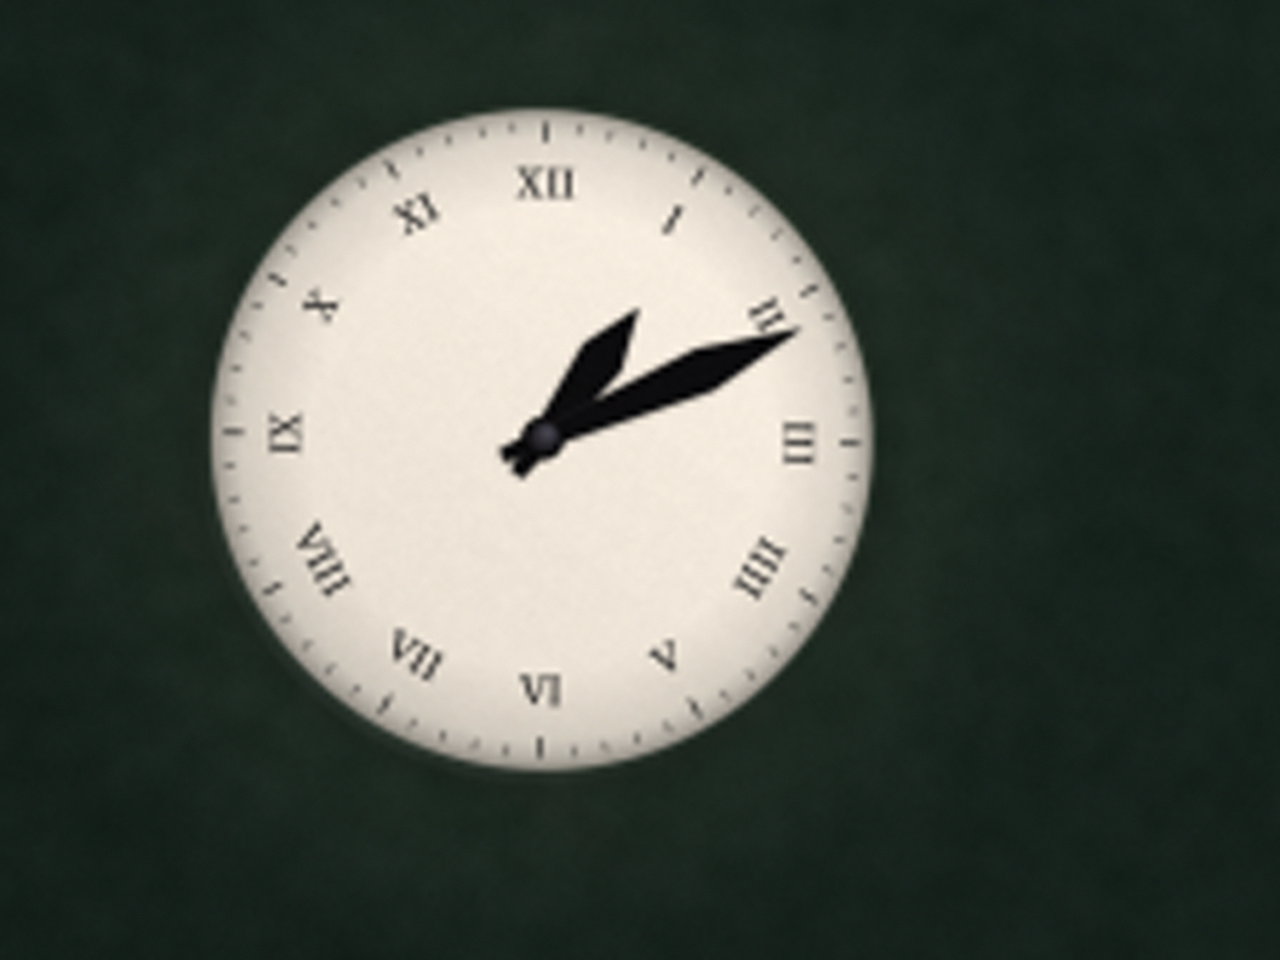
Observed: 1:11
